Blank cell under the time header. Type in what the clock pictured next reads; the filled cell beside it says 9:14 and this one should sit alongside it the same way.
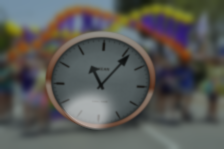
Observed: 11:06
